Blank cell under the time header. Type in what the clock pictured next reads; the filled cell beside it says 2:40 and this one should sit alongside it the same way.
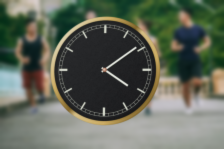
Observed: 4:09
